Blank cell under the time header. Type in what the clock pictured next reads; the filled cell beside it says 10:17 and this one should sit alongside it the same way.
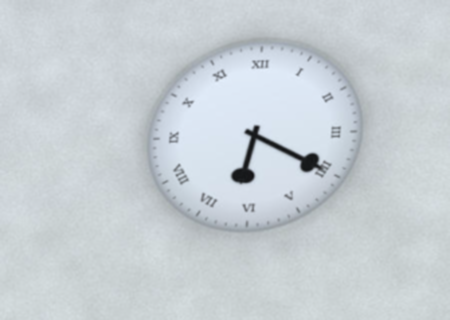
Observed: 6:20
